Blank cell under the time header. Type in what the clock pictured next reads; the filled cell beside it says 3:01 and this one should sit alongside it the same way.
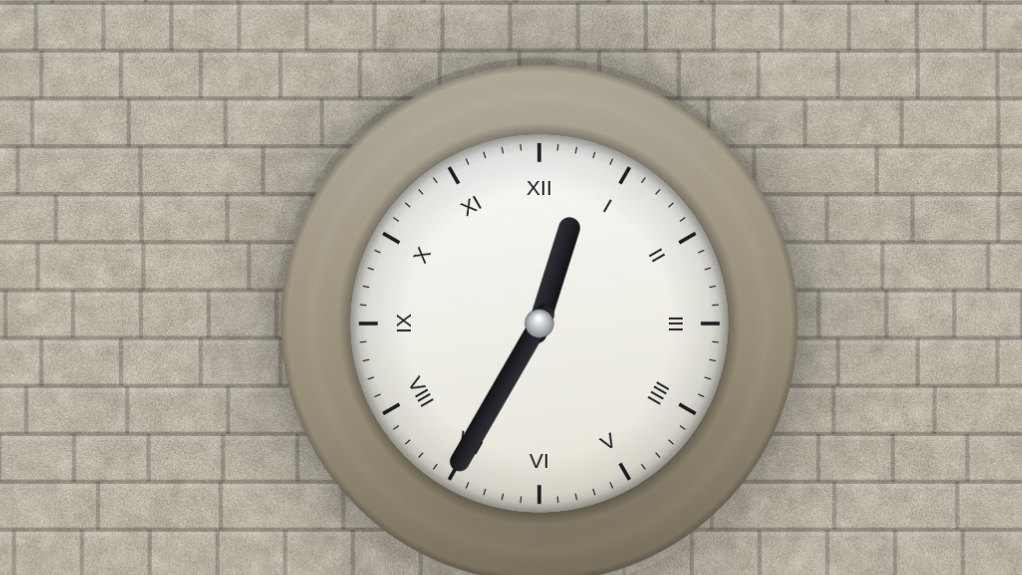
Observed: 12:35
